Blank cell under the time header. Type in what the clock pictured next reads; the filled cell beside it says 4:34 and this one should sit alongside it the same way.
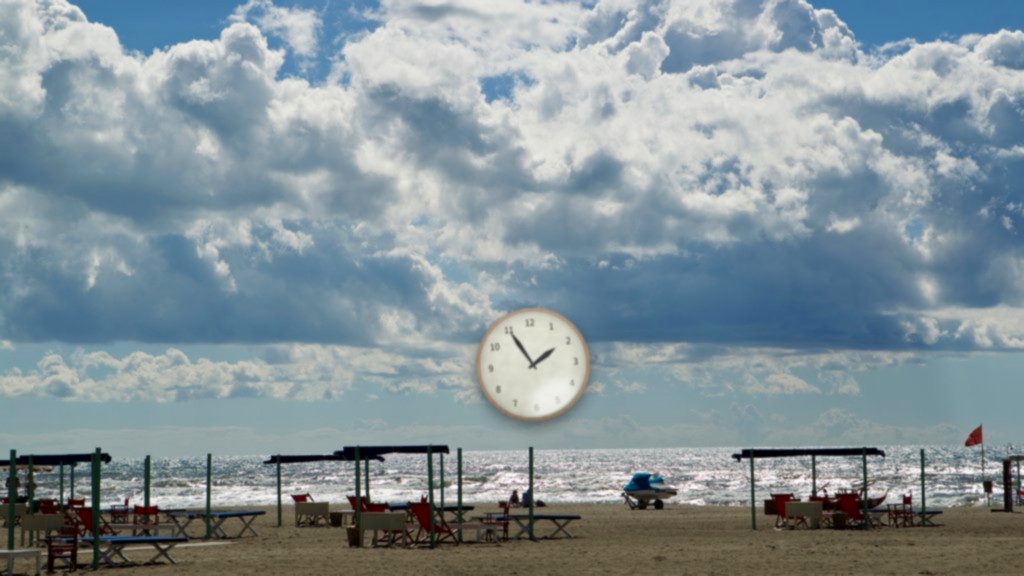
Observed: 1:55
